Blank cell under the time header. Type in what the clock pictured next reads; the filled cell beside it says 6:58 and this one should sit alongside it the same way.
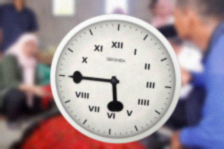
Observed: 5:45
